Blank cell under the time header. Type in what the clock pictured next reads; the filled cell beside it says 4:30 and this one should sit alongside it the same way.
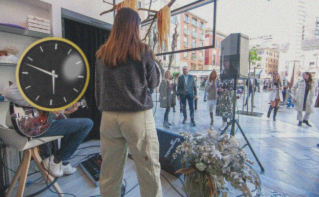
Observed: 5:48
